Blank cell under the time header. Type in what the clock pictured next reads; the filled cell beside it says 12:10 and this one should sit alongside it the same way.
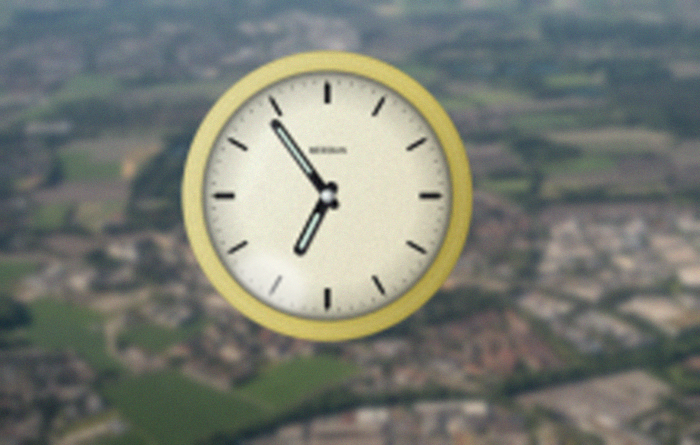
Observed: 6:54
